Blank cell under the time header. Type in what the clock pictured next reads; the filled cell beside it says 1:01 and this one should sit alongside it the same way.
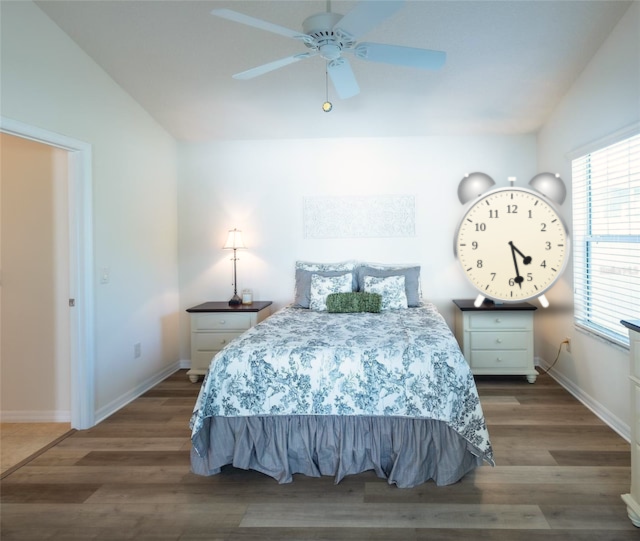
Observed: 4:28
